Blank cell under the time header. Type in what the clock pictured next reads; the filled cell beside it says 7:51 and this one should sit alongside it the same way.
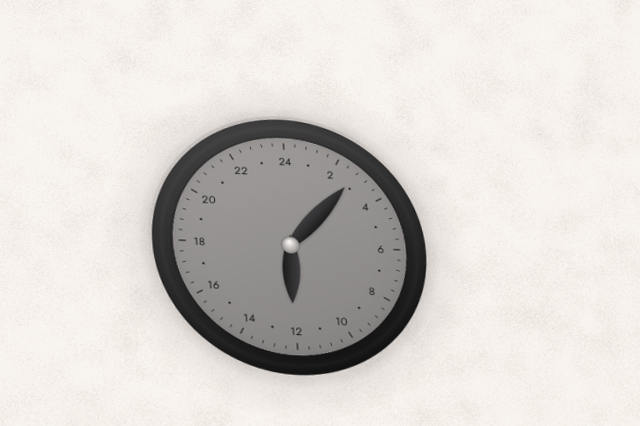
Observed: 12:07
